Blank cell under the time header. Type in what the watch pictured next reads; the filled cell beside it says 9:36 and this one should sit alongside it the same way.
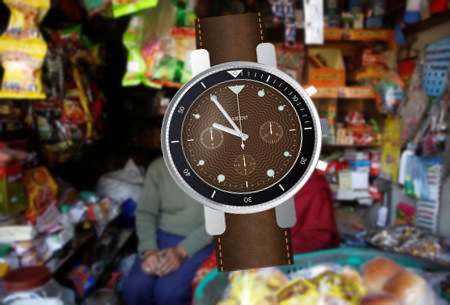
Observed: 9:55
